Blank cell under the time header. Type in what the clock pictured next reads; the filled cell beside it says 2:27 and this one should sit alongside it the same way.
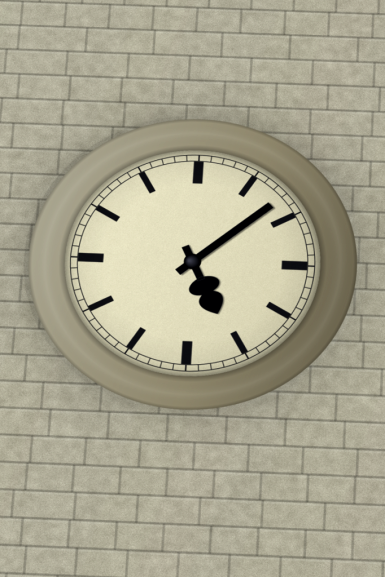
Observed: 5:08
